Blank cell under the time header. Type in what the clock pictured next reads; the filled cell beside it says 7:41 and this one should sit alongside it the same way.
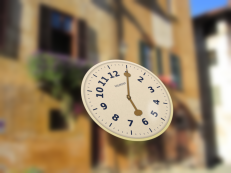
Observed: 6:05
